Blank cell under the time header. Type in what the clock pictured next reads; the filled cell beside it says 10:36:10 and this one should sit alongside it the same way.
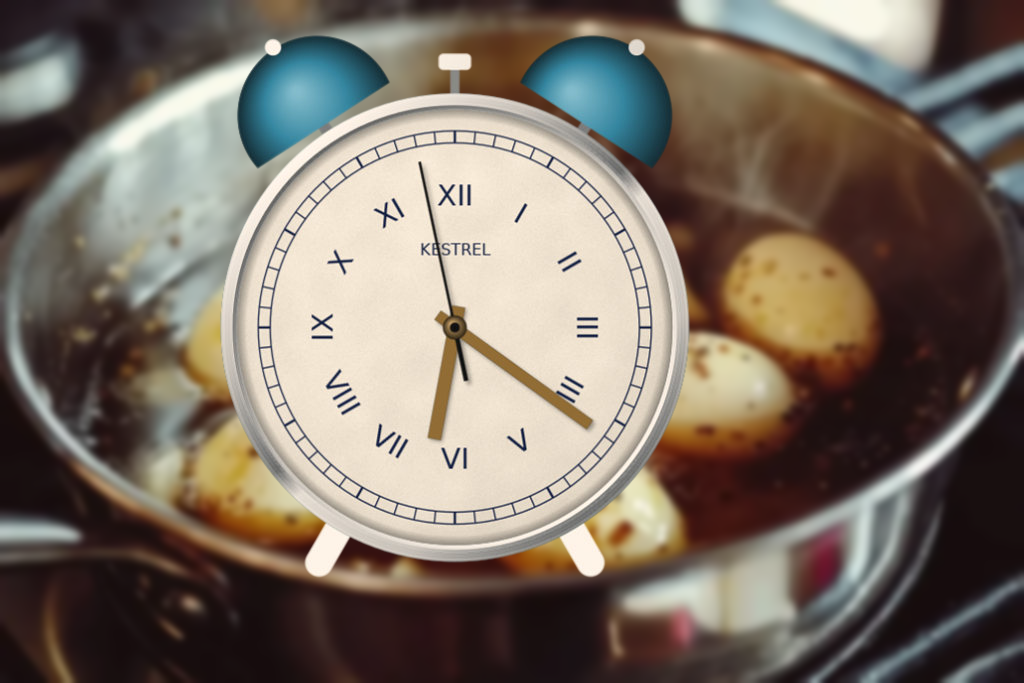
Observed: 6:20:58
